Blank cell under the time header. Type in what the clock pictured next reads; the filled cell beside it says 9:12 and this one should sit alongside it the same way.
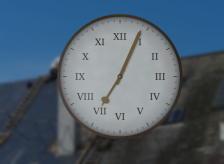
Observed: 7:04
